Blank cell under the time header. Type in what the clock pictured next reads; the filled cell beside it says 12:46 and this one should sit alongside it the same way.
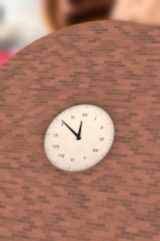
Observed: 11:51
